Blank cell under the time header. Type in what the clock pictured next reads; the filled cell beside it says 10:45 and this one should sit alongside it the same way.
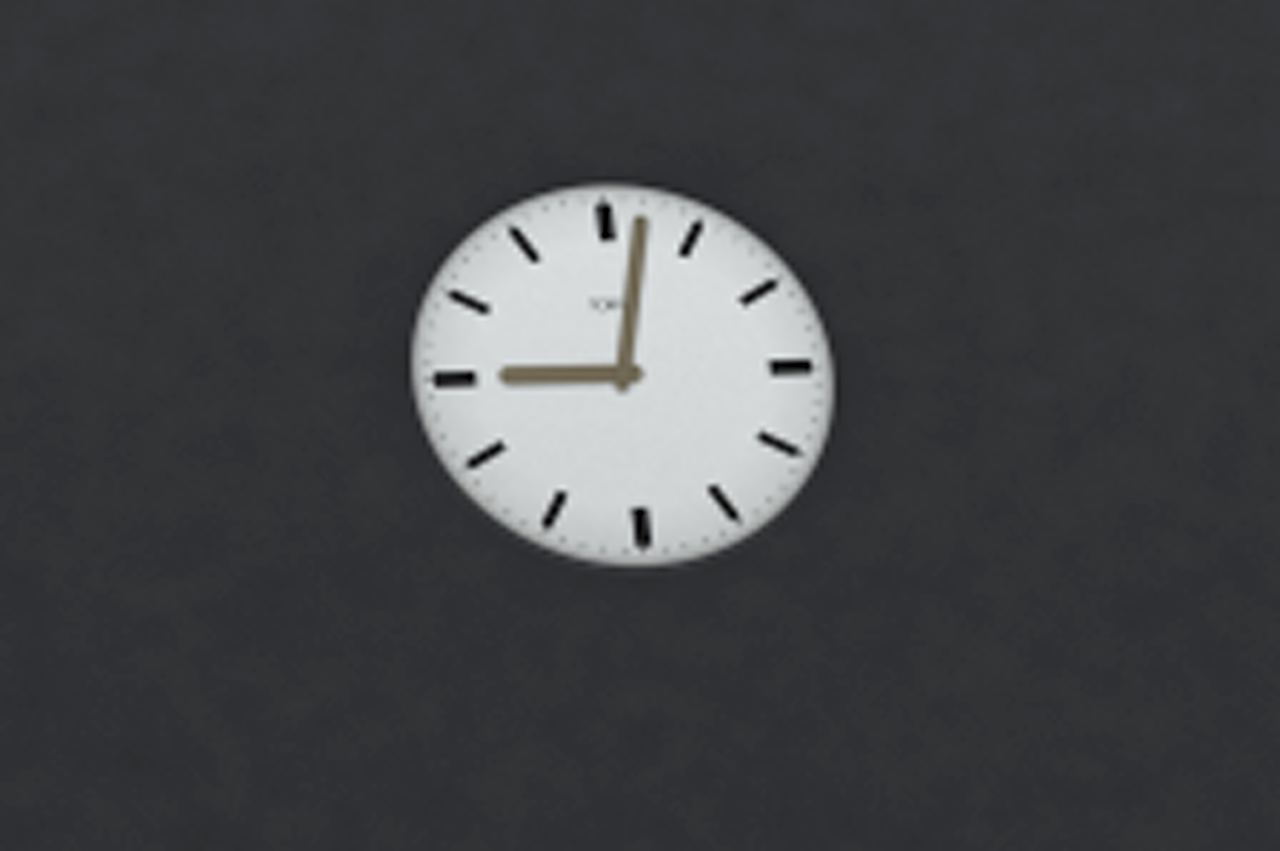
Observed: 9:02
